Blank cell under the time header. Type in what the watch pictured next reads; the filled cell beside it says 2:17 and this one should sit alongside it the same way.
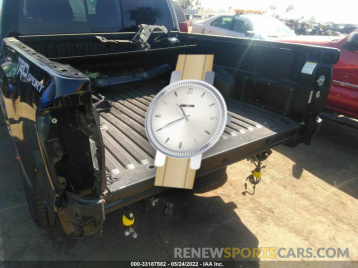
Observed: 10:40
